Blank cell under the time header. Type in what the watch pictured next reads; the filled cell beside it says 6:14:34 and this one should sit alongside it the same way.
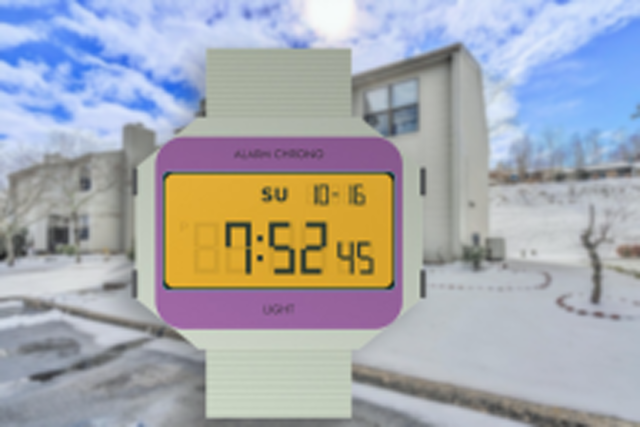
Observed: 7:52:45
